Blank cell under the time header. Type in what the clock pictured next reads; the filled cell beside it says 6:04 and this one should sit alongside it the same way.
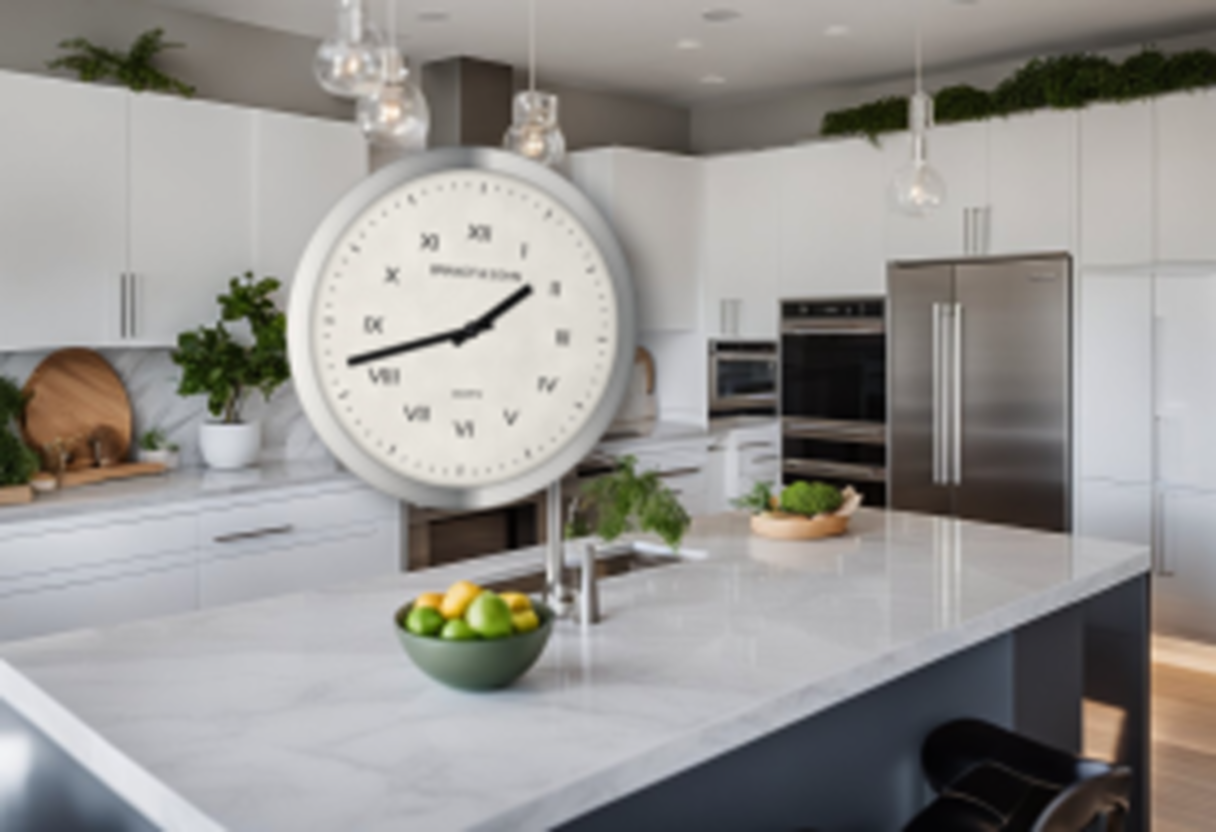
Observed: 1:42
